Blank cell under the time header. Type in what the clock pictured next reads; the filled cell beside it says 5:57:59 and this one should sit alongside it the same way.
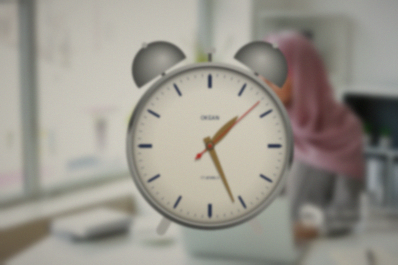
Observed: 1:26:08
